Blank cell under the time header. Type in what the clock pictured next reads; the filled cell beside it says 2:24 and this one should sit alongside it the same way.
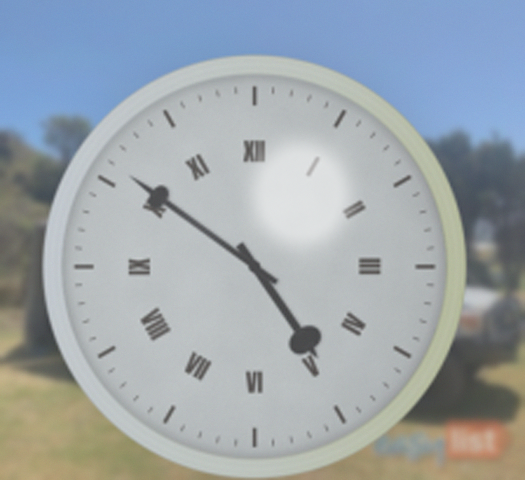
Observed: 4:51
